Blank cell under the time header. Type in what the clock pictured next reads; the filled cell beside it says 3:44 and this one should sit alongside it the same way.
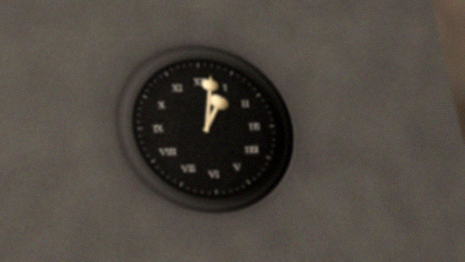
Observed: 1:02
